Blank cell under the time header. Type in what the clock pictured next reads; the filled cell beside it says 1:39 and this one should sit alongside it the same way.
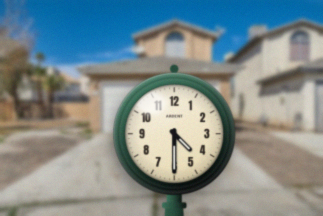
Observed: 4:30
